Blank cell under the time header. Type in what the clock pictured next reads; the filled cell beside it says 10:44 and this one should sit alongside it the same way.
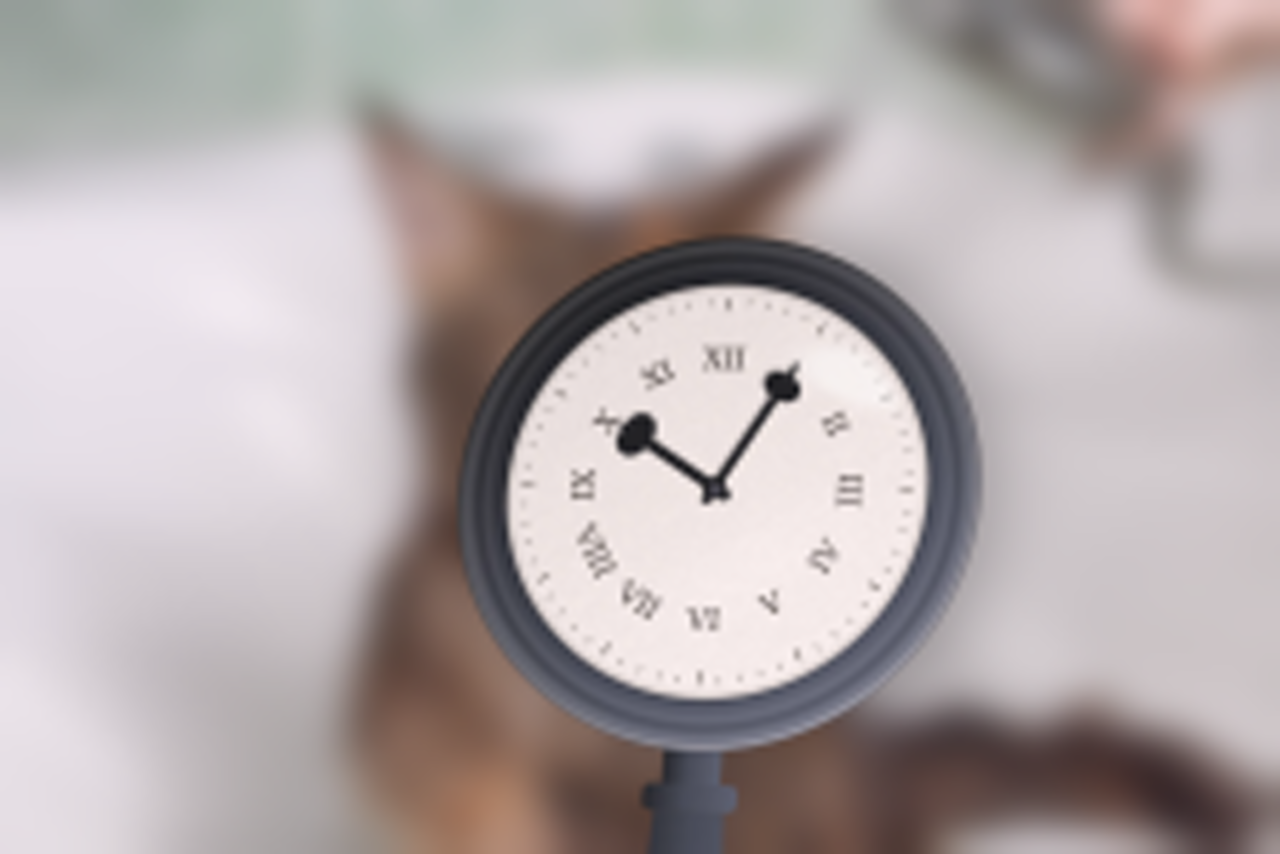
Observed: 10:05
